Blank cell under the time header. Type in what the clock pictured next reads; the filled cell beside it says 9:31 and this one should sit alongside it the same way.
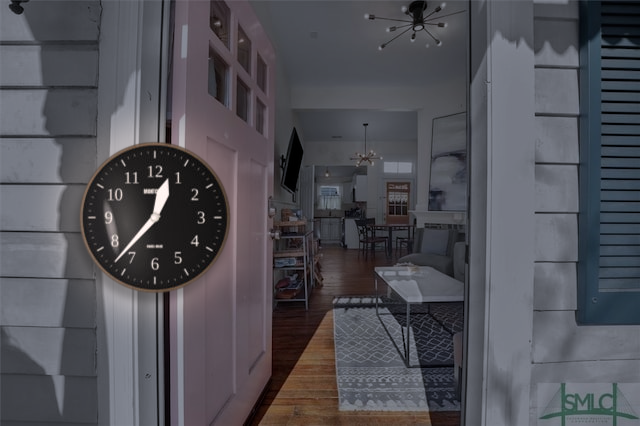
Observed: 12:37
